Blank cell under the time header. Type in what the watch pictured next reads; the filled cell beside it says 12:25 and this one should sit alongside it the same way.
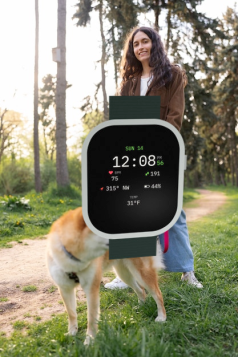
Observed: 12:08
